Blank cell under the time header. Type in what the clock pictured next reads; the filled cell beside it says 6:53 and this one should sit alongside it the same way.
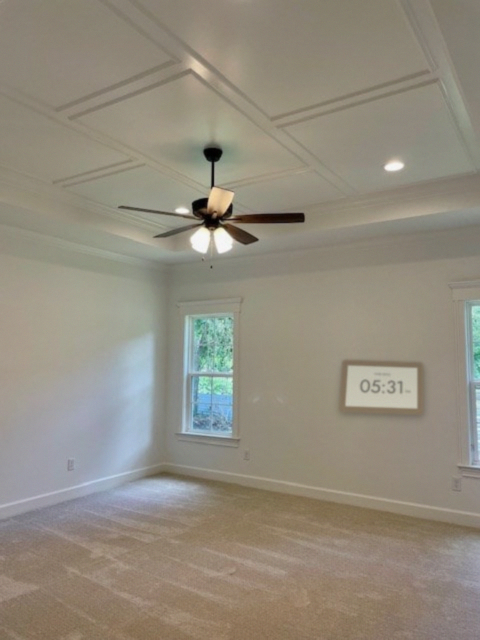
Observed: 5:31
